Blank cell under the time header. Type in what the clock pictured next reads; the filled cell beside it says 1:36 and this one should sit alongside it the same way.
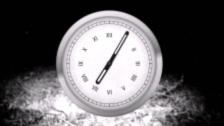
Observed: 7:05
